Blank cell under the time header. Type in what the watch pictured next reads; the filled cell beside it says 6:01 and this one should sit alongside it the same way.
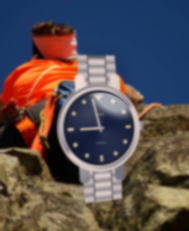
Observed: 8:58
